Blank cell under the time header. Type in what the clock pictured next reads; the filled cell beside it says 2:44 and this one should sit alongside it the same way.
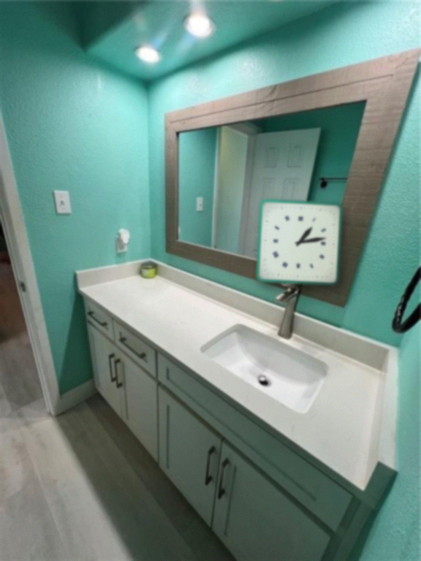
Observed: 1:13
